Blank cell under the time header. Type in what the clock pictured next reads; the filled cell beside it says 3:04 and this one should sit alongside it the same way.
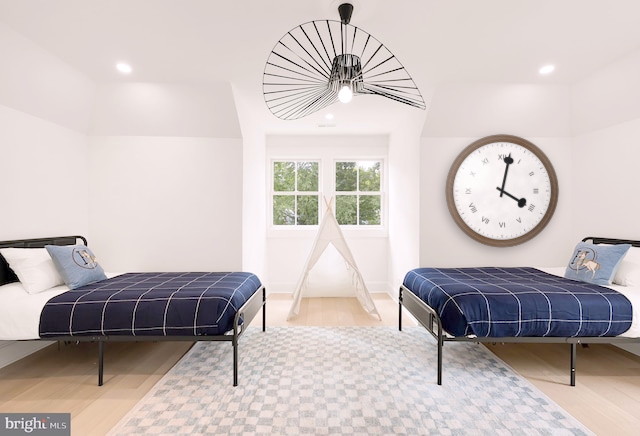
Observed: 4:02
